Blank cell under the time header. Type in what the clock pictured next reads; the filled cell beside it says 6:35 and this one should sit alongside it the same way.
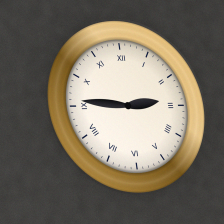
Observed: 2:46
